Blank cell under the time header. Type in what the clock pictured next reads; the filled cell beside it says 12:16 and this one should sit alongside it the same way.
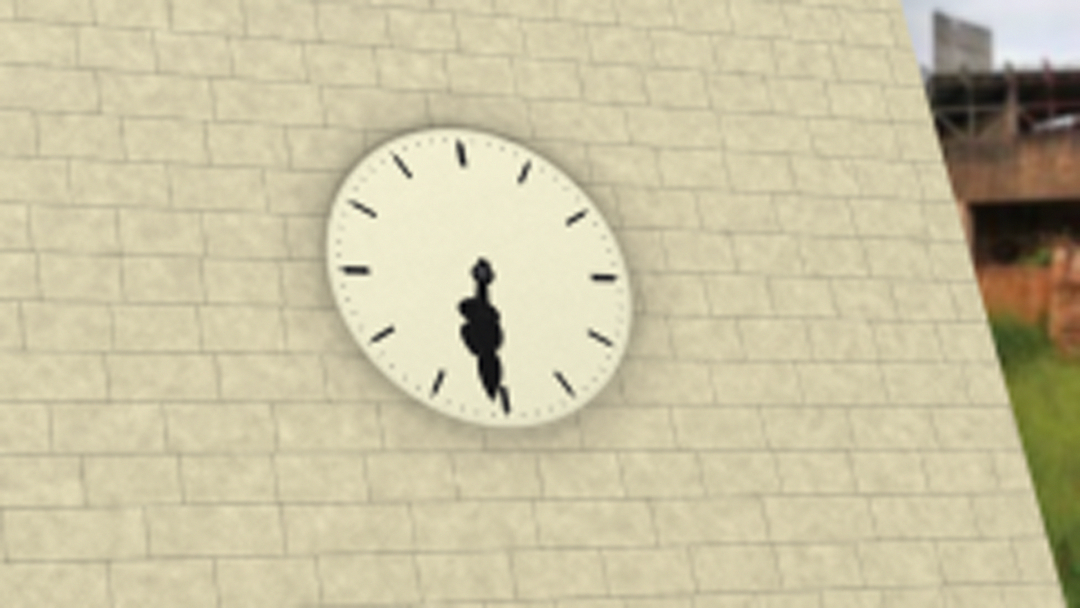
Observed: 6:31
